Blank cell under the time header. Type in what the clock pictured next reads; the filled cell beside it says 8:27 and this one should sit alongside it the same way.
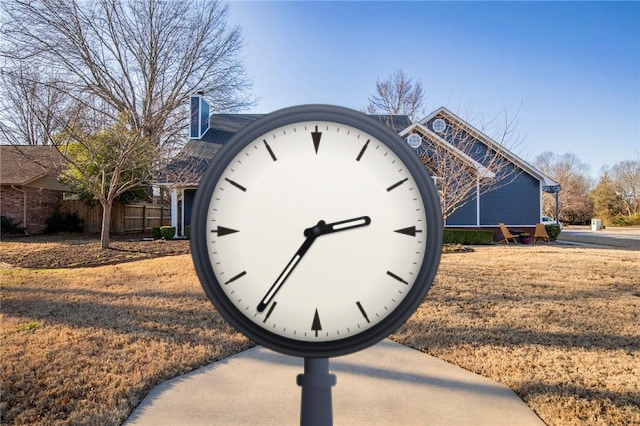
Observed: 2:36
